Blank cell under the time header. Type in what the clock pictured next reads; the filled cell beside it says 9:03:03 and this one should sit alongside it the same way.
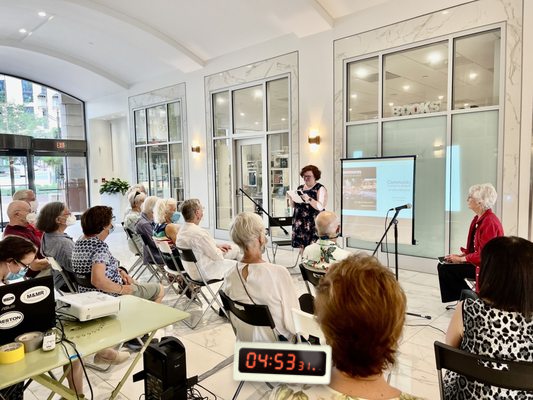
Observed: 4:53:31
